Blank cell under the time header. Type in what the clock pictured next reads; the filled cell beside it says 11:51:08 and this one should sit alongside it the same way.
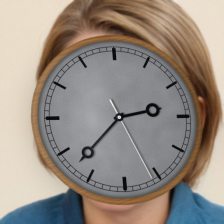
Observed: 2:37:26
